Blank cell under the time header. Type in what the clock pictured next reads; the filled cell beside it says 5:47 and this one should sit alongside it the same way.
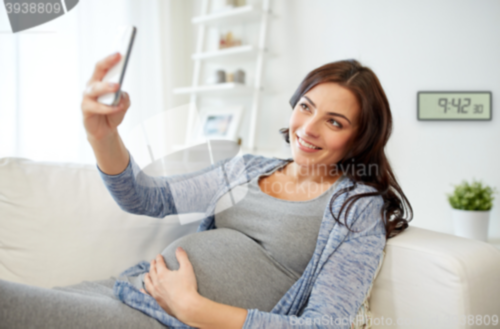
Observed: 9:42
